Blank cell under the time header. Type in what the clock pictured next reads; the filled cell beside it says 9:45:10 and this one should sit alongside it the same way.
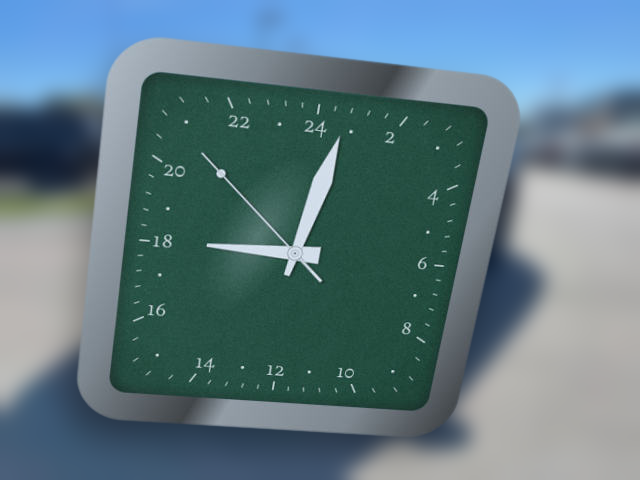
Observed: 18:01:52
